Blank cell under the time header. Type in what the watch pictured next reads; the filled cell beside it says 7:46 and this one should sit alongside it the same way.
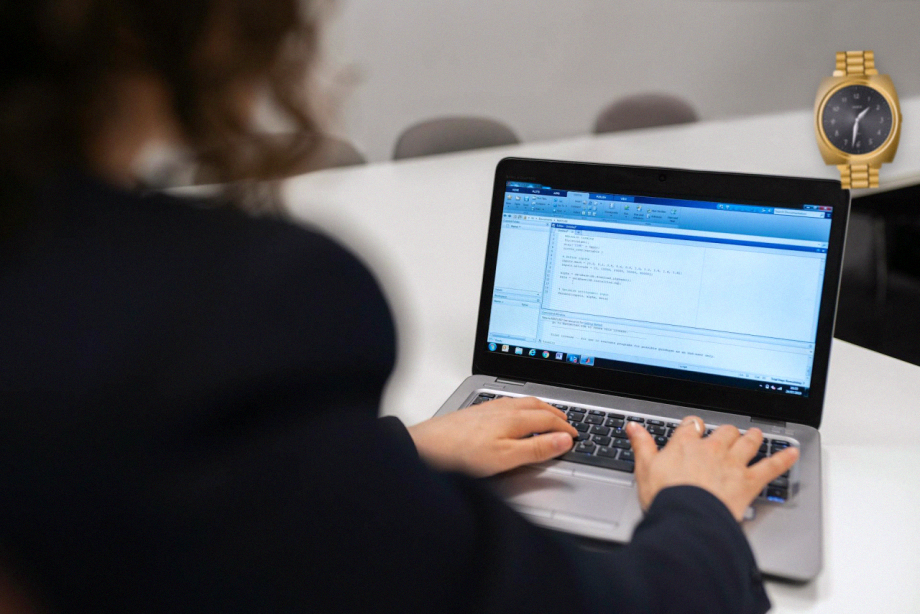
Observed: 1:32
